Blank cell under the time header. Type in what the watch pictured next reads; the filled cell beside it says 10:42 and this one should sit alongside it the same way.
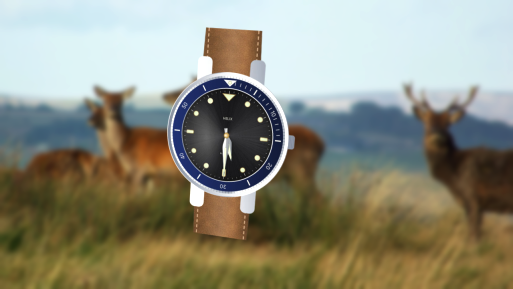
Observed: 5:30
